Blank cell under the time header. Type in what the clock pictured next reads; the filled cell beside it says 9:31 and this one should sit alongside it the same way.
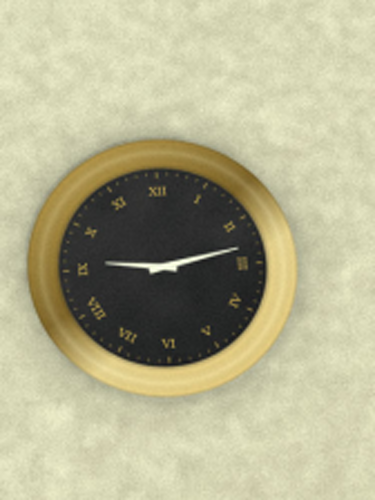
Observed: 9:13
